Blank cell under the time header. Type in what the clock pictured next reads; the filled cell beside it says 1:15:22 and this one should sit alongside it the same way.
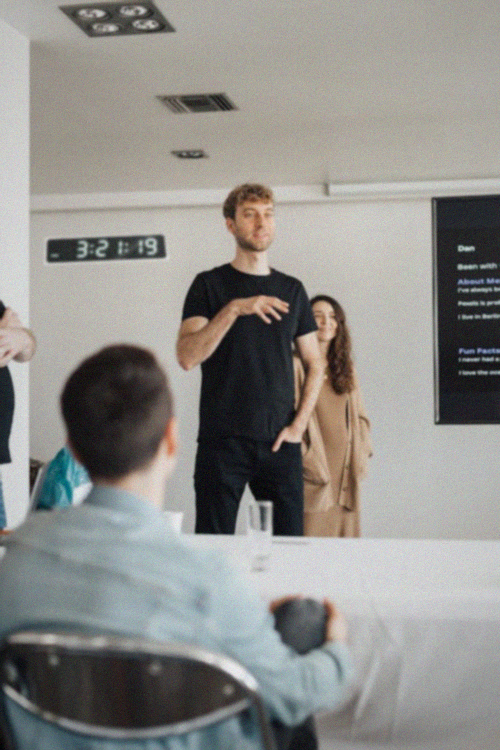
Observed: 3:21:19
